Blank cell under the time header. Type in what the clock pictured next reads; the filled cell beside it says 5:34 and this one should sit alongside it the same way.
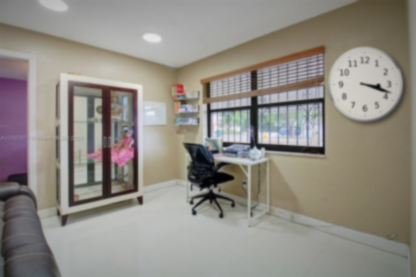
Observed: 3:18
